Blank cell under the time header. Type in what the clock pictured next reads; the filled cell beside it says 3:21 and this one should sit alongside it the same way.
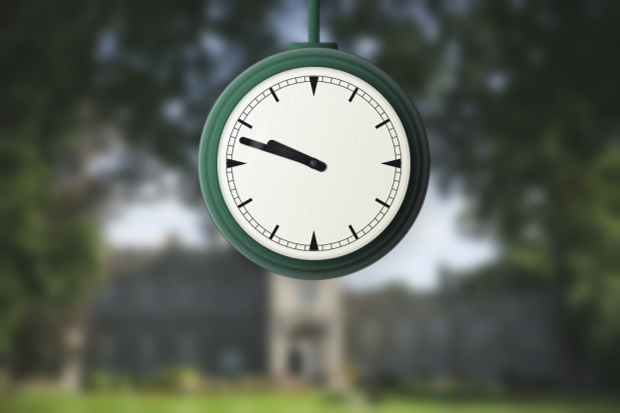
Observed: 9:48
